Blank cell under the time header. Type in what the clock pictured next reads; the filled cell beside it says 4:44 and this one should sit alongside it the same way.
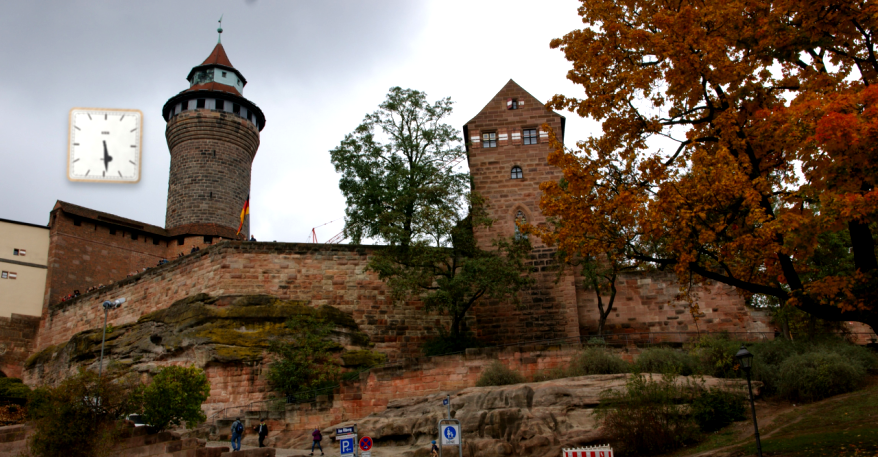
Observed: 5:29
